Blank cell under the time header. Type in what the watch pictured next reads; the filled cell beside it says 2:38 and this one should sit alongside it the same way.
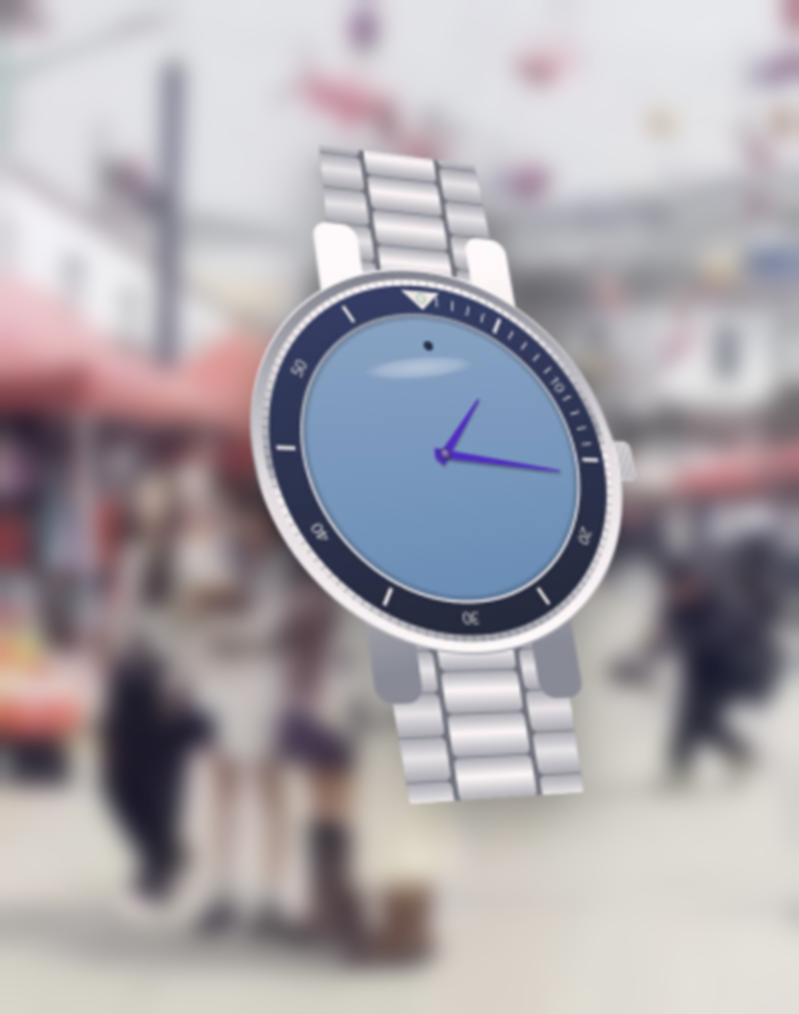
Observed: 1:16
